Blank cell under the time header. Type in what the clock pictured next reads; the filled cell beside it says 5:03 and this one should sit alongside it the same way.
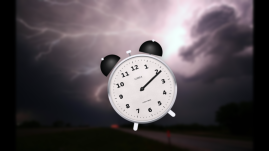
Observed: 2:11
